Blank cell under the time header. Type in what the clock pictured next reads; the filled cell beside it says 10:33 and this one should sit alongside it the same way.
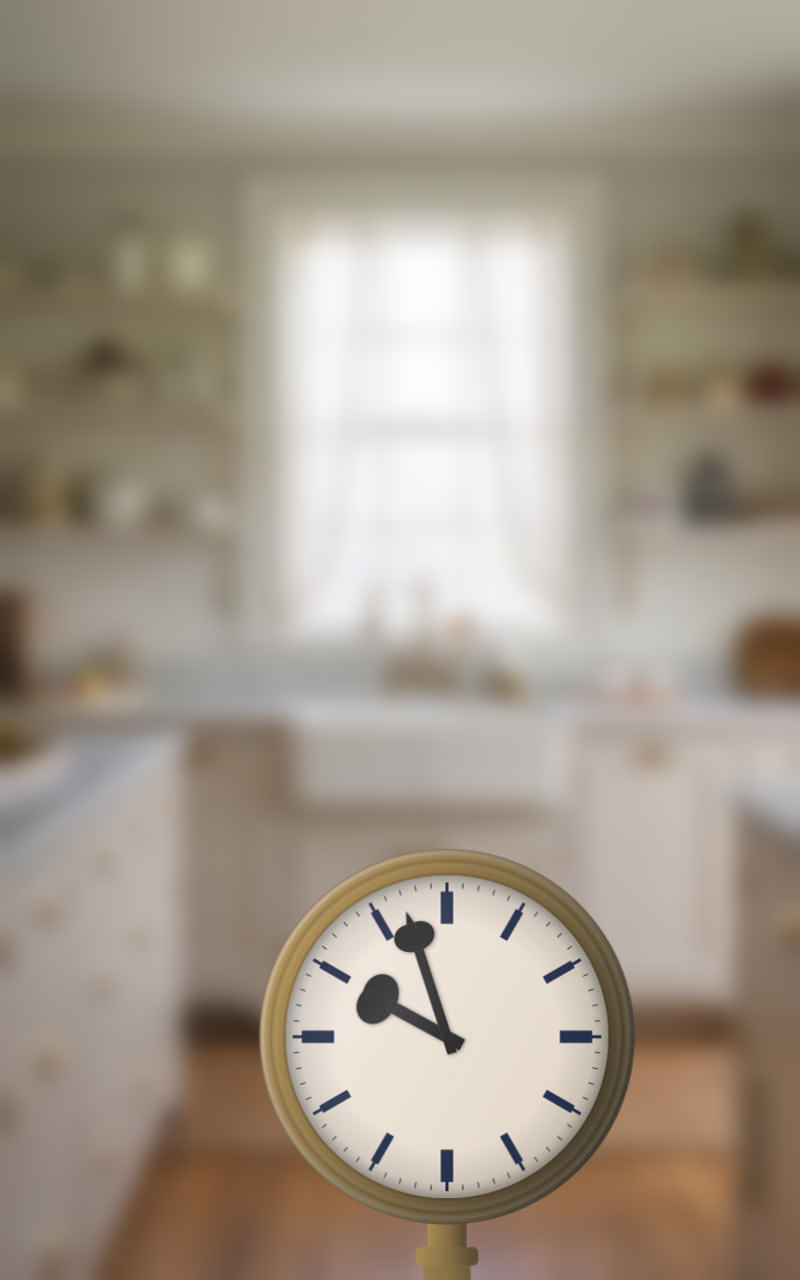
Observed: 9:57
